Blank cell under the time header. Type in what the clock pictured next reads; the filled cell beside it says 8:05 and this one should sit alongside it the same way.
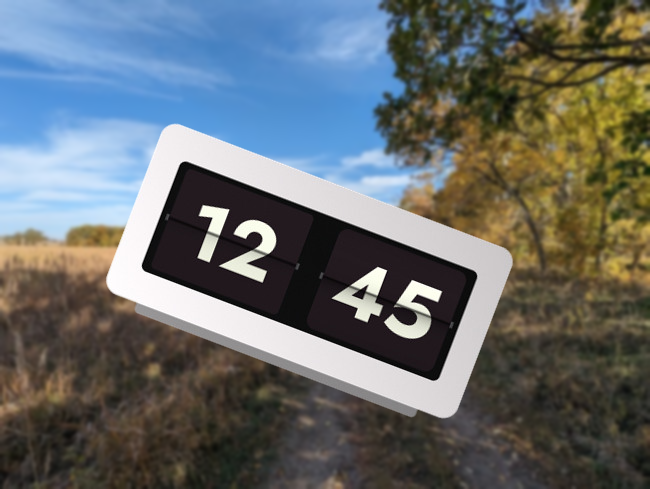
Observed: 12:45
